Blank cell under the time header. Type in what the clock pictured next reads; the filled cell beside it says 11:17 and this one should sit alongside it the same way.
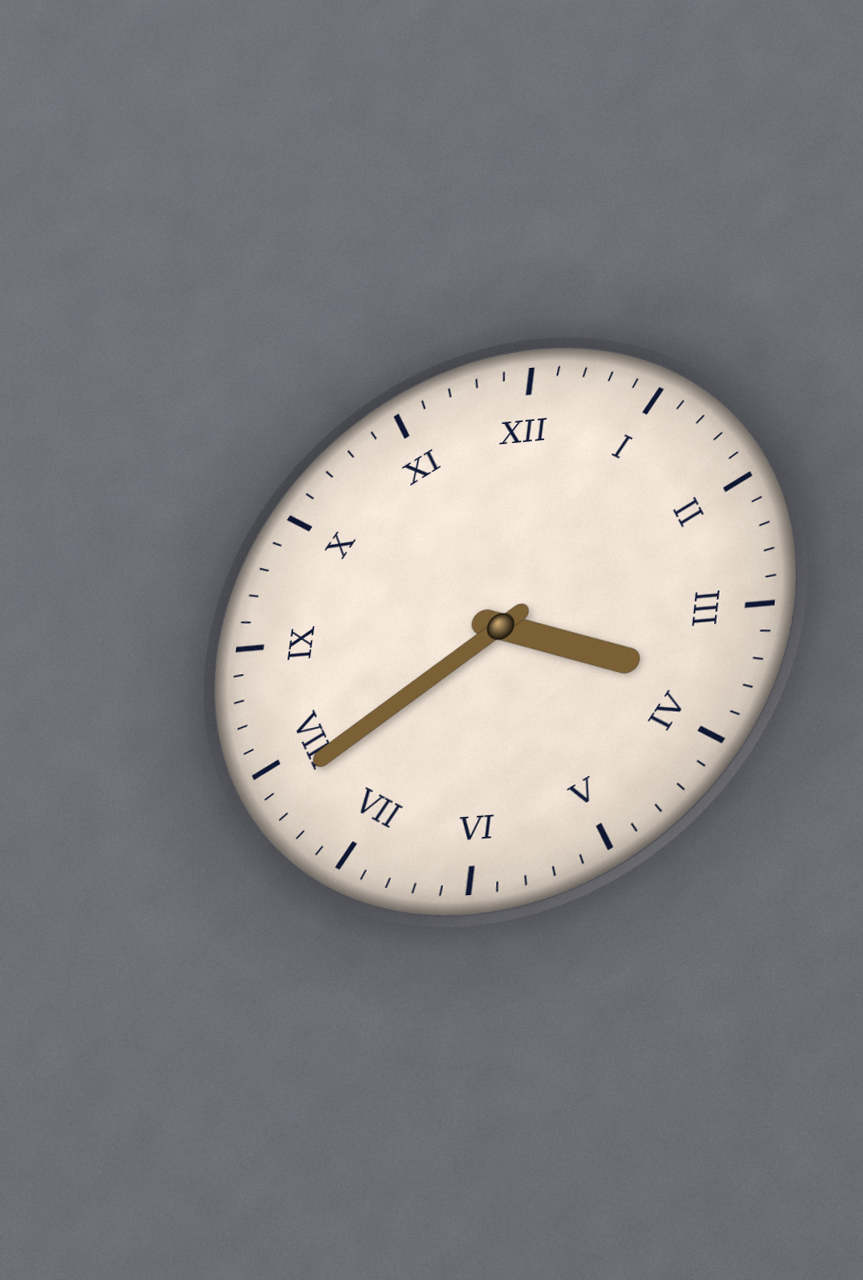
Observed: 3:39
